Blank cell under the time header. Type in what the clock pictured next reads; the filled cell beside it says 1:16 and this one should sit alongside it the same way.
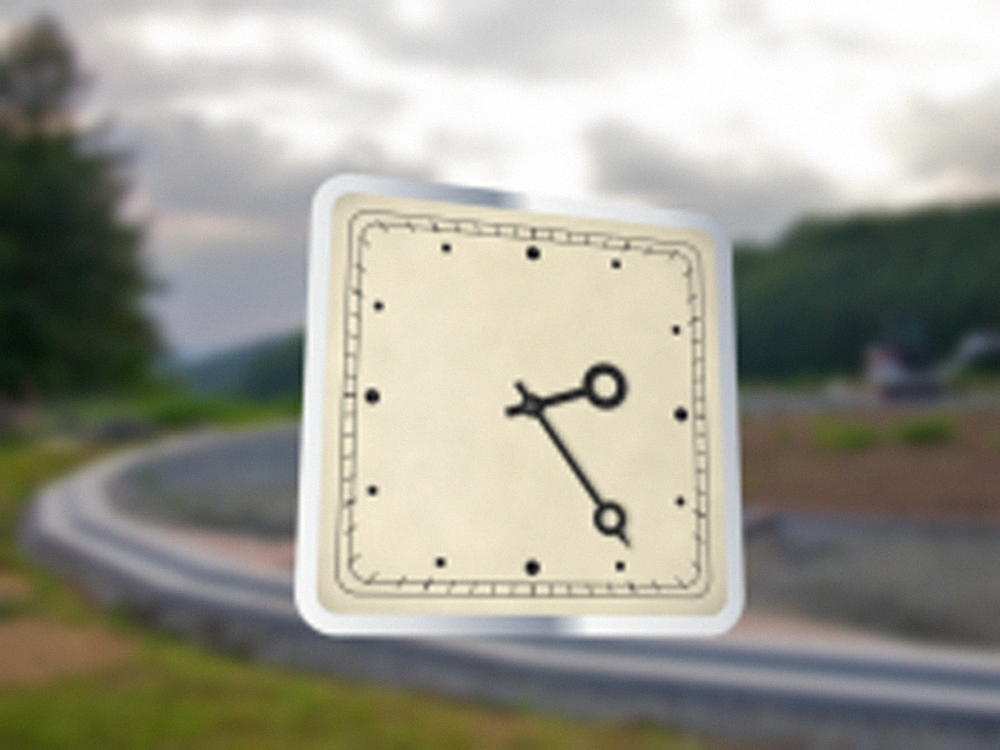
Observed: 2:24
